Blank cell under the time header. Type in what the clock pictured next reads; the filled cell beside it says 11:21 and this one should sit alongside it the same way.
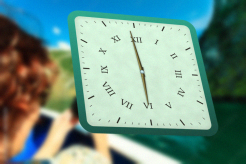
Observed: 5:59
